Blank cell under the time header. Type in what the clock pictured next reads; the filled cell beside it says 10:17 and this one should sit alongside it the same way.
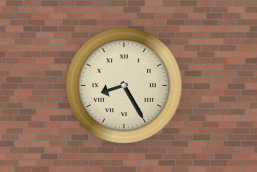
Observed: 8:25
